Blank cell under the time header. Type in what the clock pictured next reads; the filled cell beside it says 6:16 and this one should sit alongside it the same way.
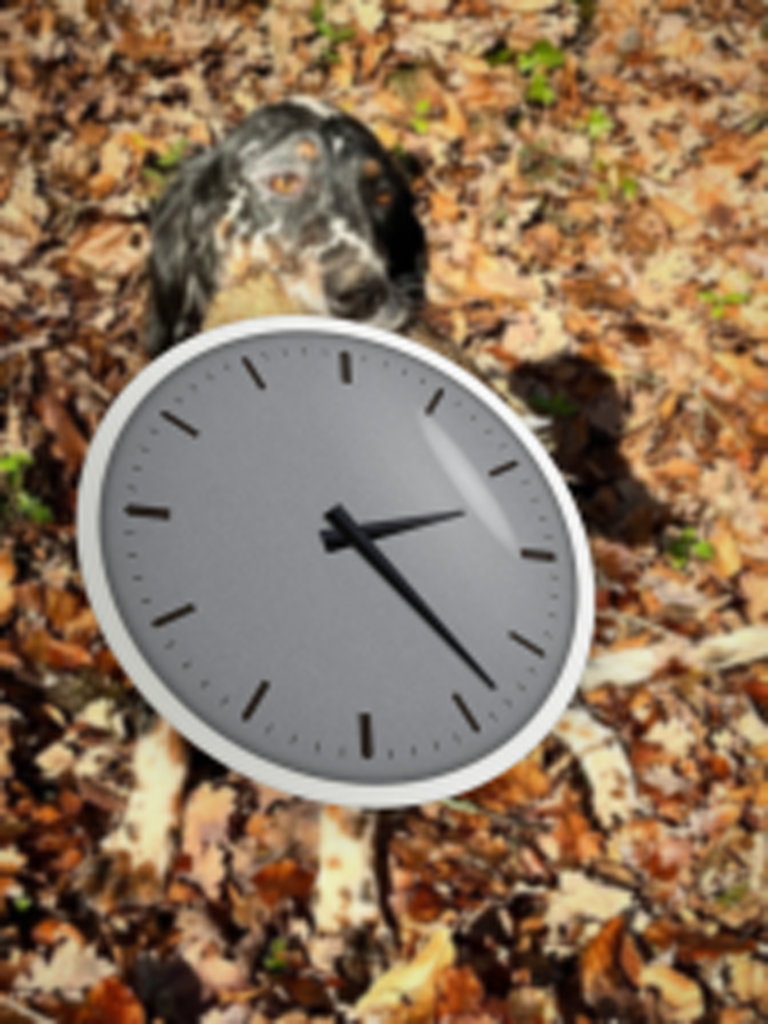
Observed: 2:23
